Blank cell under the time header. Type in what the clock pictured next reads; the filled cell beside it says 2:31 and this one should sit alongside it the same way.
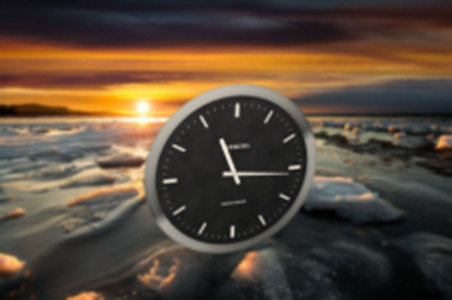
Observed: 11:16
